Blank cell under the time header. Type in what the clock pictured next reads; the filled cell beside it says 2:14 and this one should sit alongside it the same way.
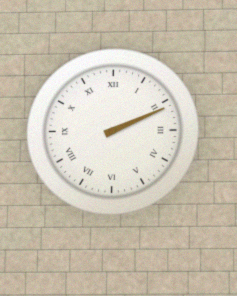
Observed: 2:11
